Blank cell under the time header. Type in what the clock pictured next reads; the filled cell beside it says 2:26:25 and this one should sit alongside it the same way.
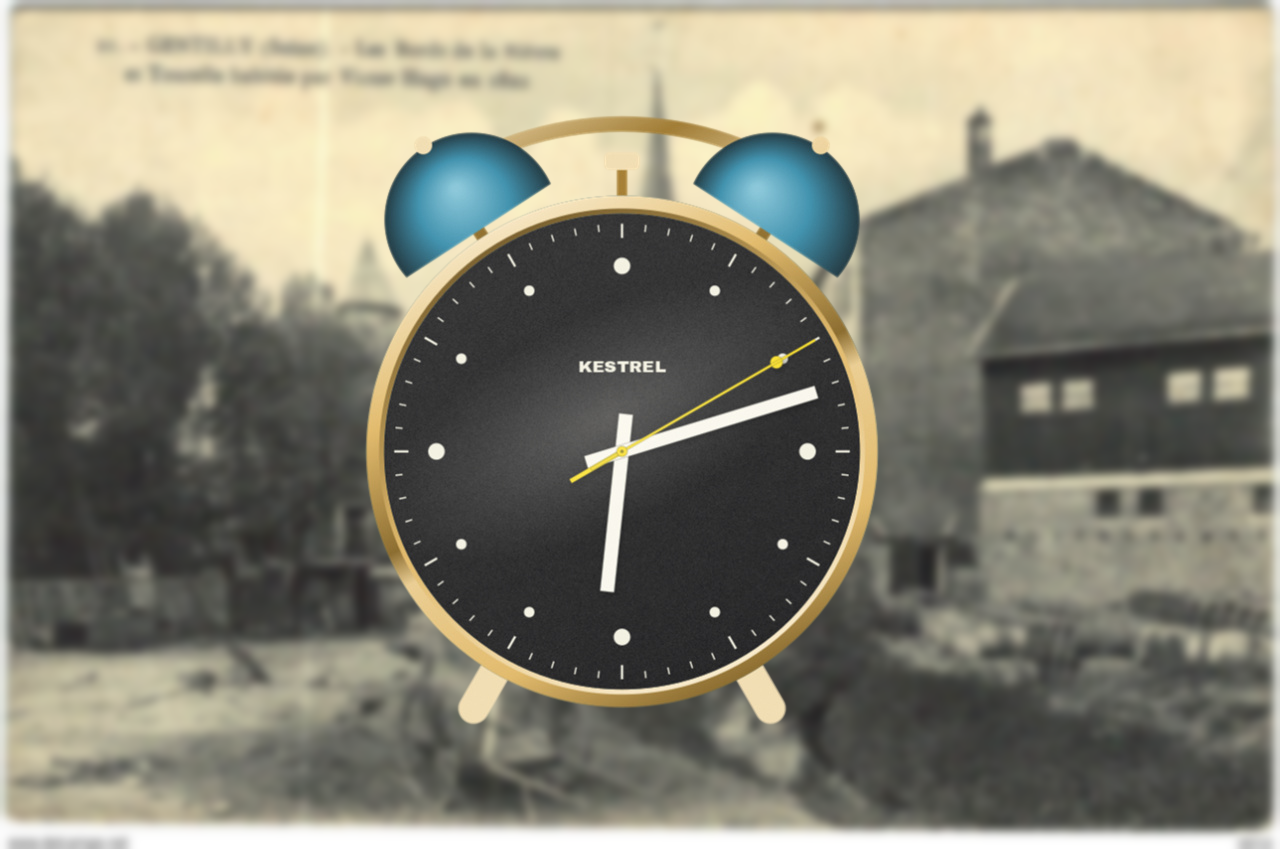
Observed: 6:12:10
